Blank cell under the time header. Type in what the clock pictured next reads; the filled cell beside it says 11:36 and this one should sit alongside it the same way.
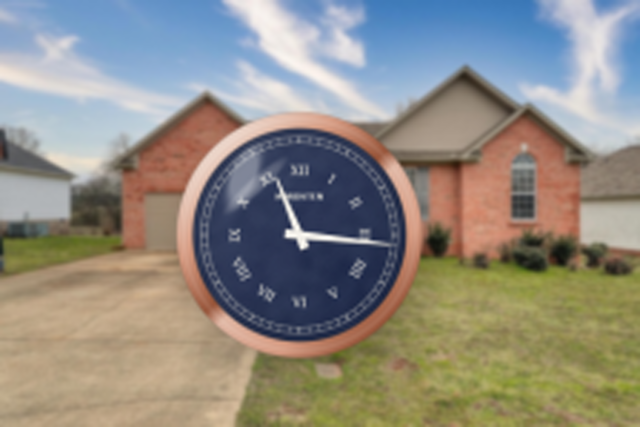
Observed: 11:16
